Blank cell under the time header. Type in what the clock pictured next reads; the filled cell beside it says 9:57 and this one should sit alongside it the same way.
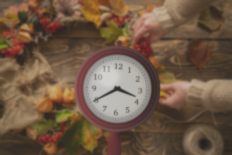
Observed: 3:40
